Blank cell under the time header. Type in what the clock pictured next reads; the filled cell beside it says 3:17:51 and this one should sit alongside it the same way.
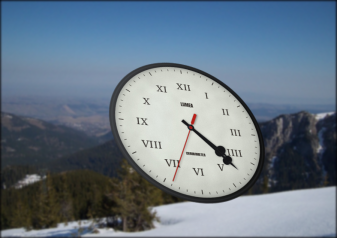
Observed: 4:22:34
